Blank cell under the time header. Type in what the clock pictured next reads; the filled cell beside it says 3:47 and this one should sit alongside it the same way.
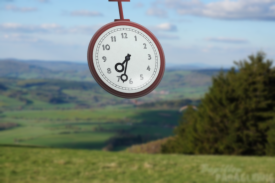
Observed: 7:33
